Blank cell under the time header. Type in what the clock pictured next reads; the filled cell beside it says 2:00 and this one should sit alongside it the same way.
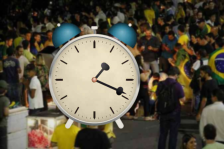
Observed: 1:19
